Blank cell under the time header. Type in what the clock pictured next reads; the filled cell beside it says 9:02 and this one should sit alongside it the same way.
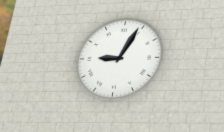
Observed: 9:04
